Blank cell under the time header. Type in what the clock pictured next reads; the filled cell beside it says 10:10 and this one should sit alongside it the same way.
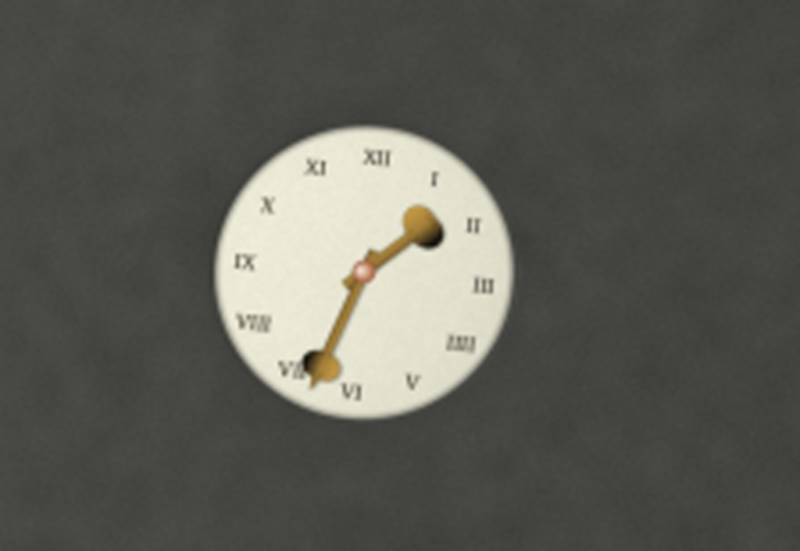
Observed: 1:33
